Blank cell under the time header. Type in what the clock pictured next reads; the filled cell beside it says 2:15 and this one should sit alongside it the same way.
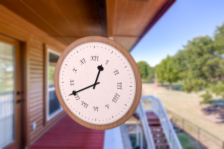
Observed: 12:41
